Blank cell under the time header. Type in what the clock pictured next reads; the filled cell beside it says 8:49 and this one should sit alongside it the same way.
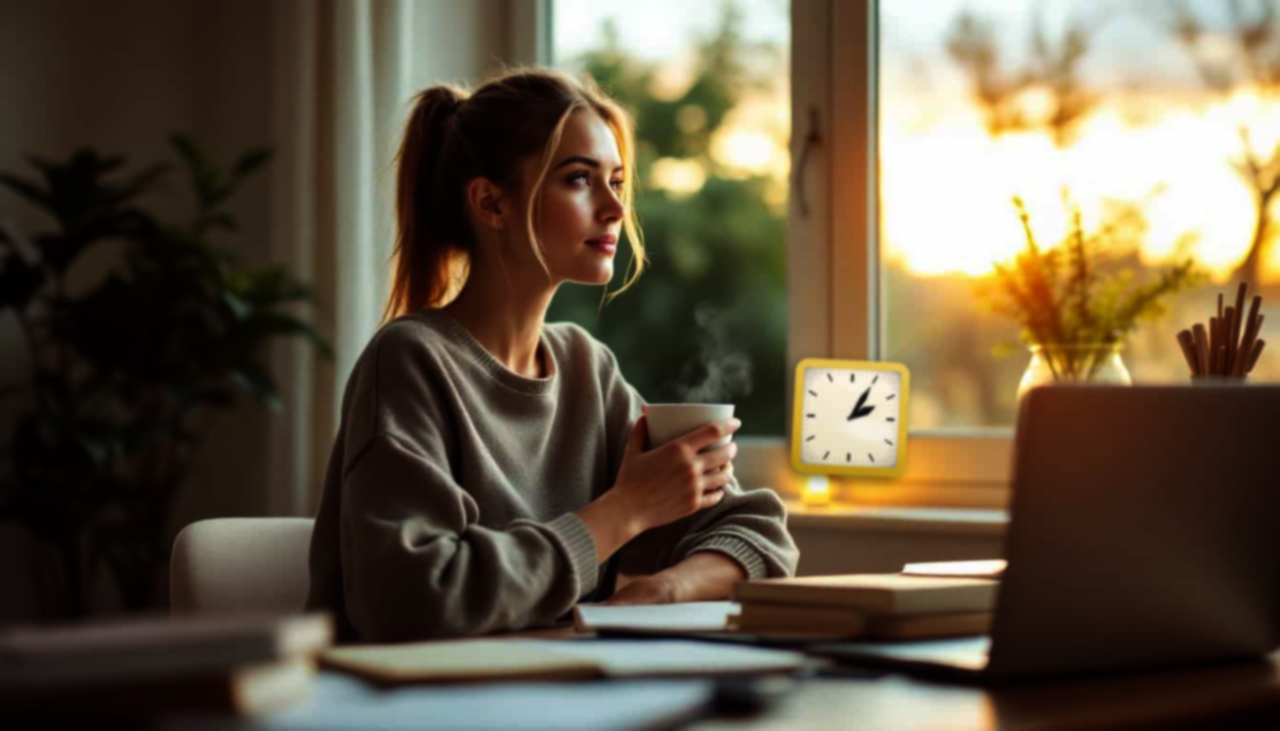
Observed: 2:05
